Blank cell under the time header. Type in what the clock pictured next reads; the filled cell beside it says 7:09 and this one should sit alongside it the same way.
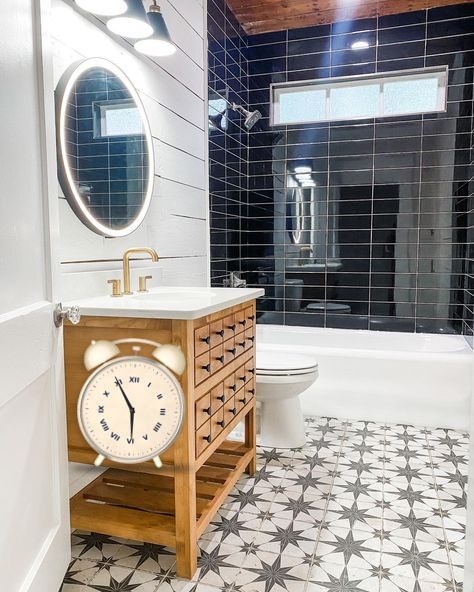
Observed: 5:55
